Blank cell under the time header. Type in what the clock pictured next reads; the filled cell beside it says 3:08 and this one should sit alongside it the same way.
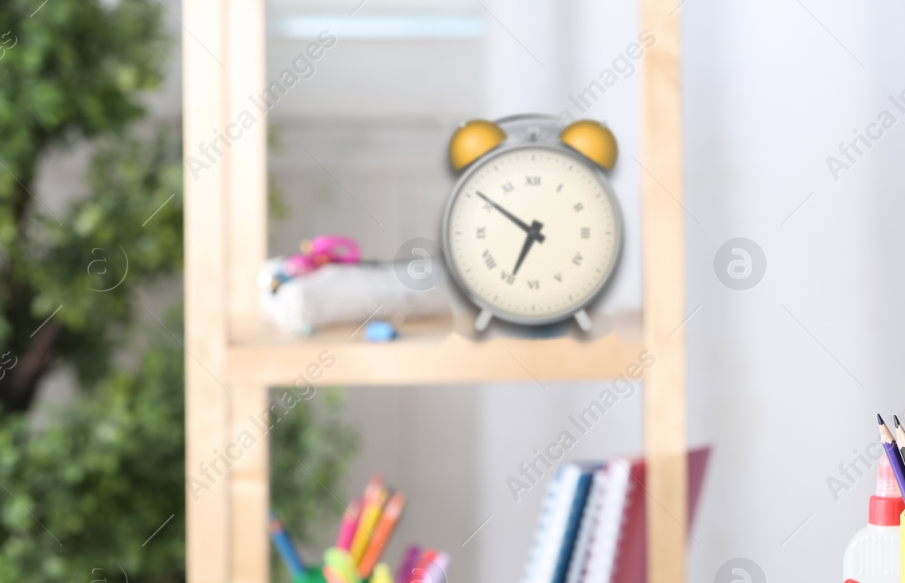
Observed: 6:51
